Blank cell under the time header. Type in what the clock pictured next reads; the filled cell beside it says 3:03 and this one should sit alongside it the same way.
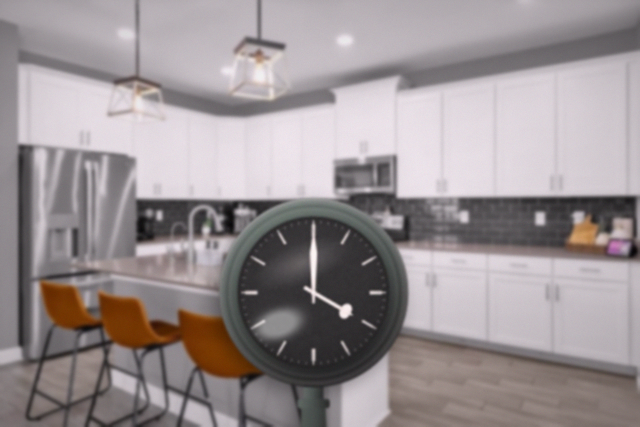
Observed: 4:00
